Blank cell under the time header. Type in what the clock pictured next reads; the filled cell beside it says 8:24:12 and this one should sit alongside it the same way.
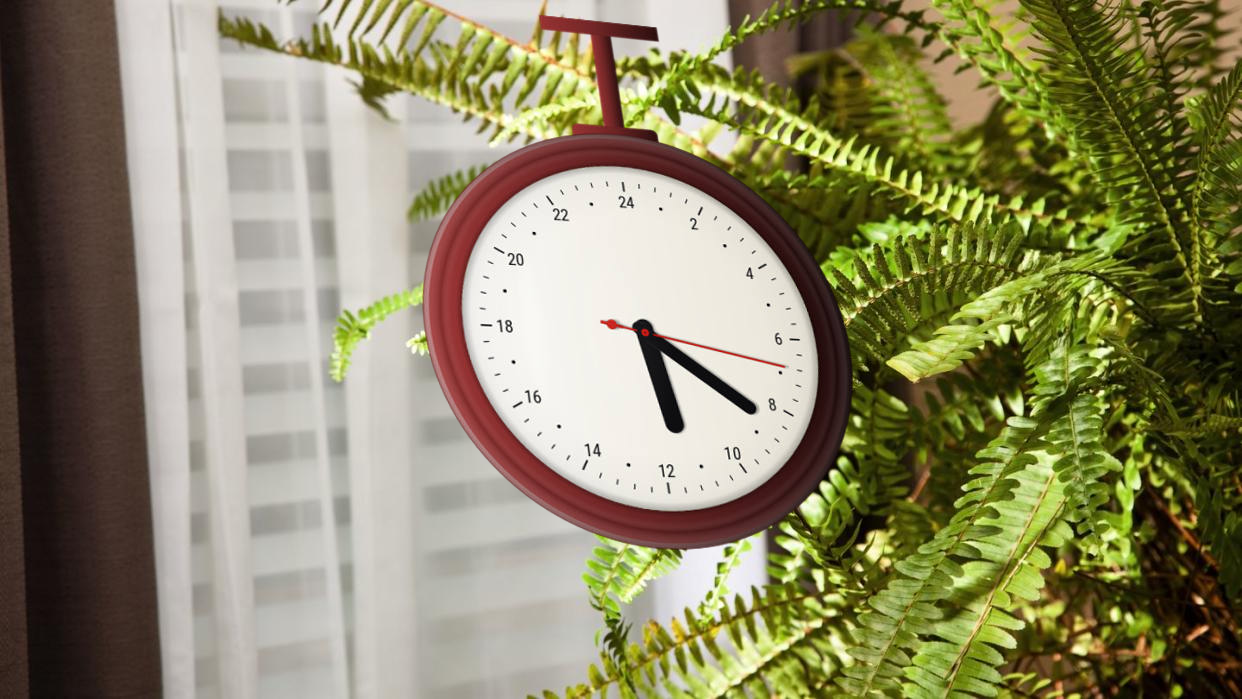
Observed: 11:21:17
